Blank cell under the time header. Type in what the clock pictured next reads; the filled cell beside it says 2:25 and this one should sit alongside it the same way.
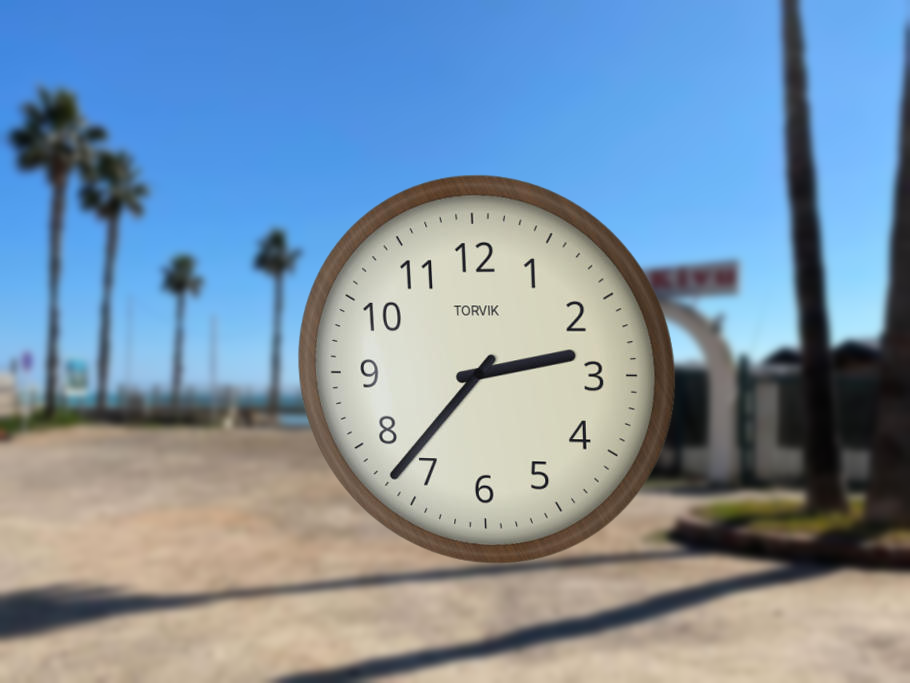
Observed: 2:37
